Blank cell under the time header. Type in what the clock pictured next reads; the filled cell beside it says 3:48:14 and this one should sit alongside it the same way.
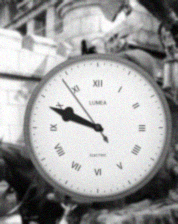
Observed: 9:48:54
